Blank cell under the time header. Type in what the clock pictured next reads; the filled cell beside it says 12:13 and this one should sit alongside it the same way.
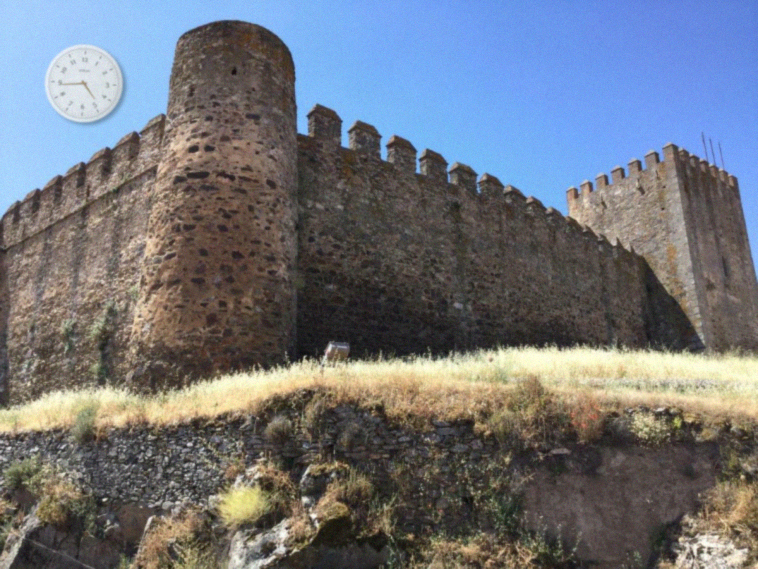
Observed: 4:44
